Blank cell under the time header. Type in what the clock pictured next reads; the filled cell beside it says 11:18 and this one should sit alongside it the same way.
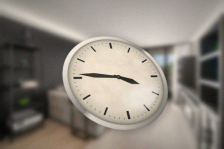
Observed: 3:46
